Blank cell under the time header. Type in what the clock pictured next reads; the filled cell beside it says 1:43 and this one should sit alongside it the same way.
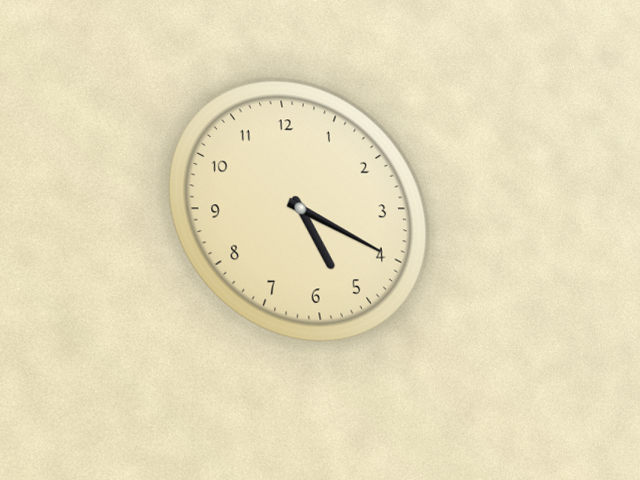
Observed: 5:20
